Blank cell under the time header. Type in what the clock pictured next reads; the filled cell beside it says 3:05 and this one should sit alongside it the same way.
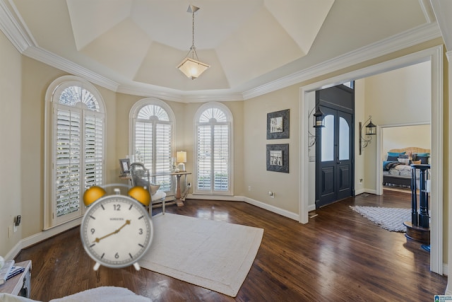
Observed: 1:41
